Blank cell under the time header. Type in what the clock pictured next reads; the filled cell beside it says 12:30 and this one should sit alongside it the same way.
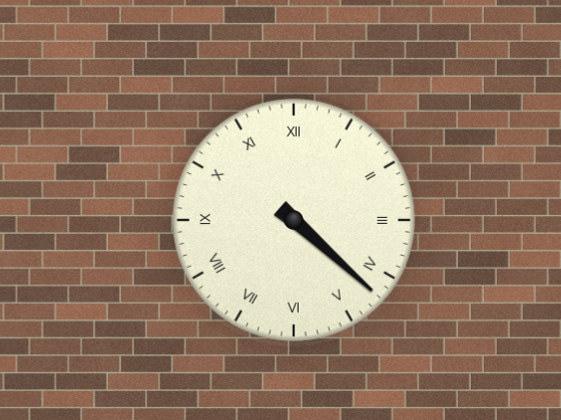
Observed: 4:22
